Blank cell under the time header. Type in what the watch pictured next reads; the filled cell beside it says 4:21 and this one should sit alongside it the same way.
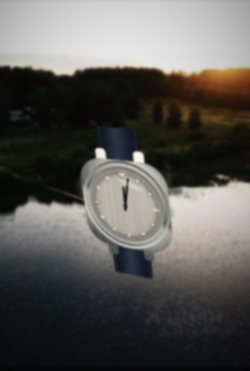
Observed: 12:02
